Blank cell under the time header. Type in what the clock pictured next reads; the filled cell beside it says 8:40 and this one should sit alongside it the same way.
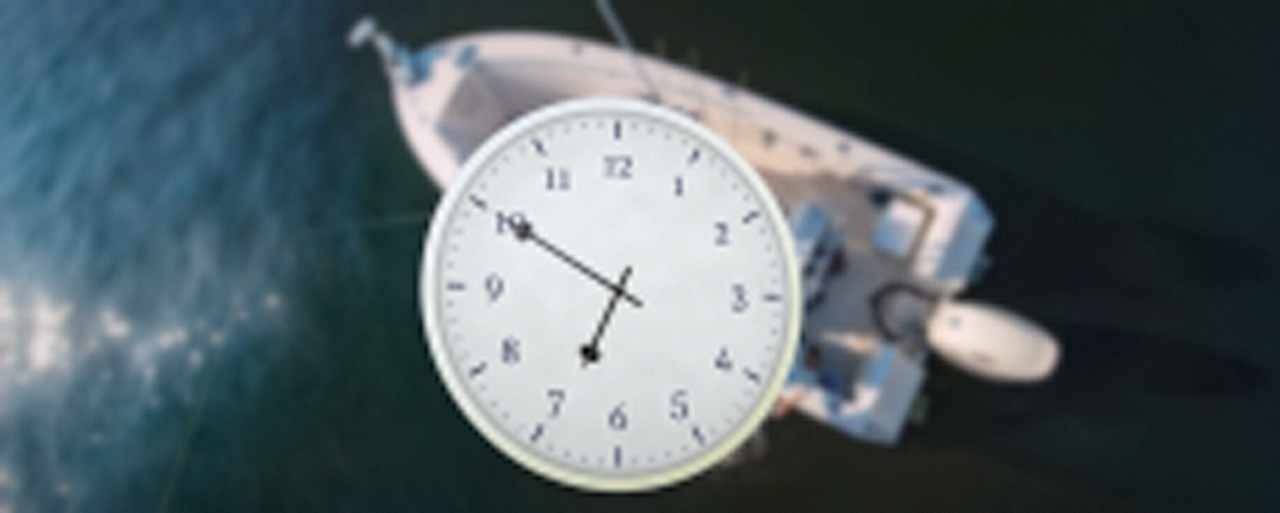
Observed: 6:50
